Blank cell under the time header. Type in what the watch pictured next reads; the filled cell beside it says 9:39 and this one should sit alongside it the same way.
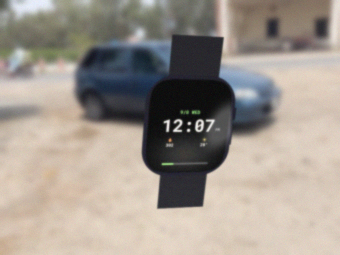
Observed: 12:07
